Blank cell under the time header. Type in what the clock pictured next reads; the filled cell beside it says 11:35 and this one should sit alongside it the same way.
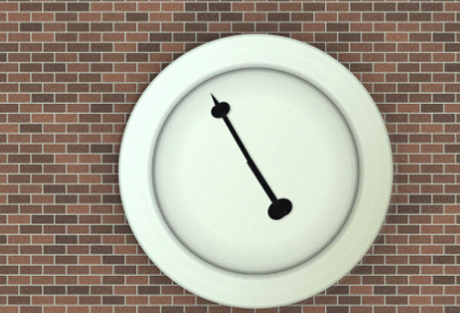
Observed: 4:55
